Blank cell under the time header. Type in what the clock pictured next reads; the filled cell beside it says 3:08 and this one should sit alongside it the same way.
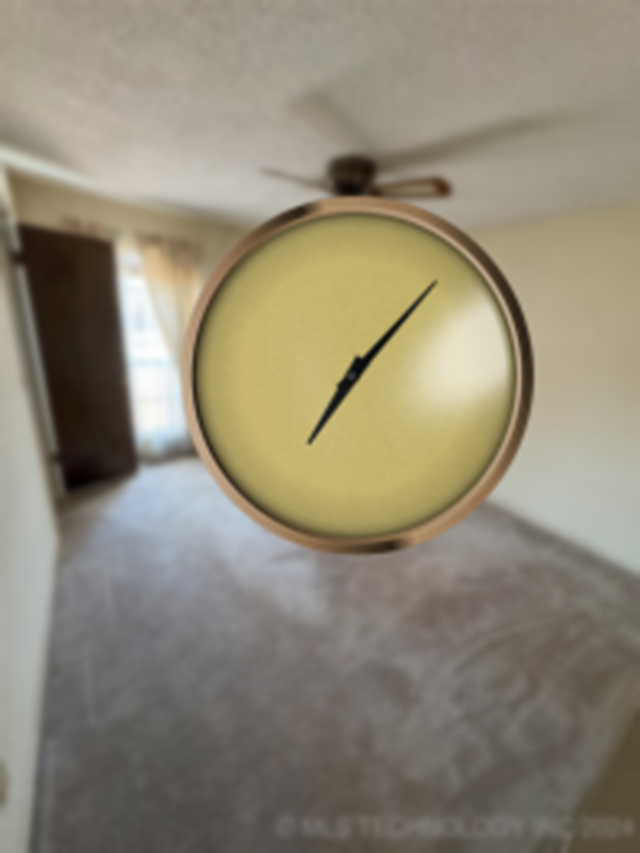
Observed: 7:07
